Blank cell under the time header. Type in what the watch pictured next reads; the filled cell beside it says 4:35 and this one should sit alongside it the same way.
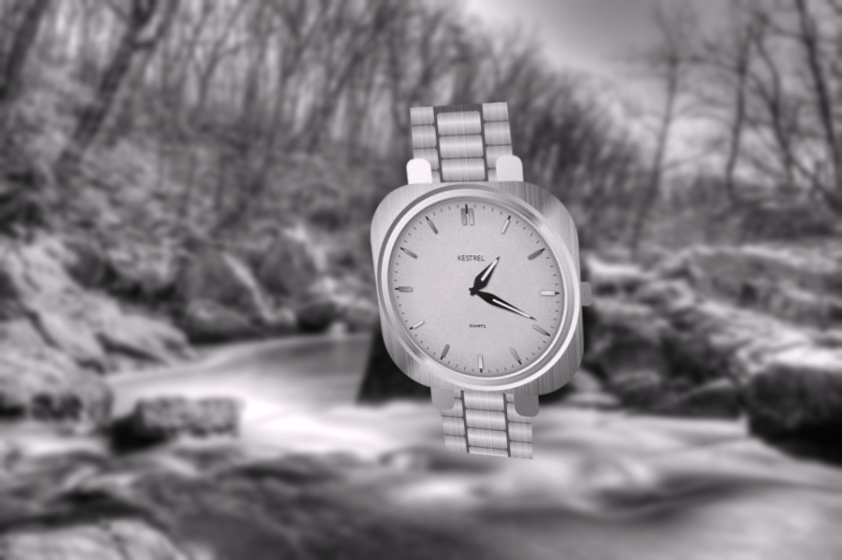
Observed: 1:19
